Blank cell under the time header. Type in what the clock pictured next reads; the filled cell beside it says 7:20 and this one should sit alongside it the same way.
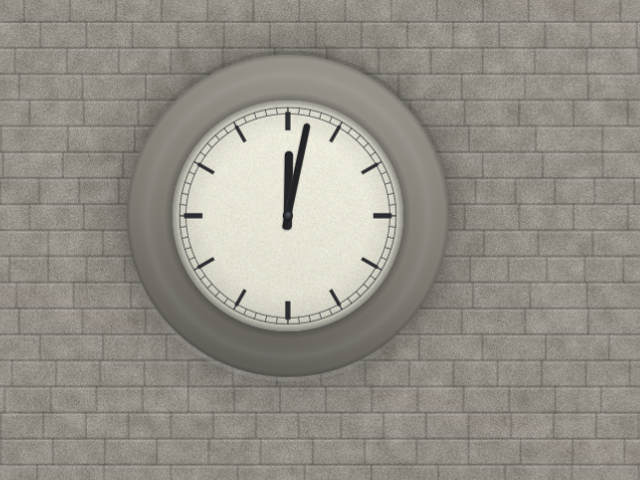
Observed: 12:02
